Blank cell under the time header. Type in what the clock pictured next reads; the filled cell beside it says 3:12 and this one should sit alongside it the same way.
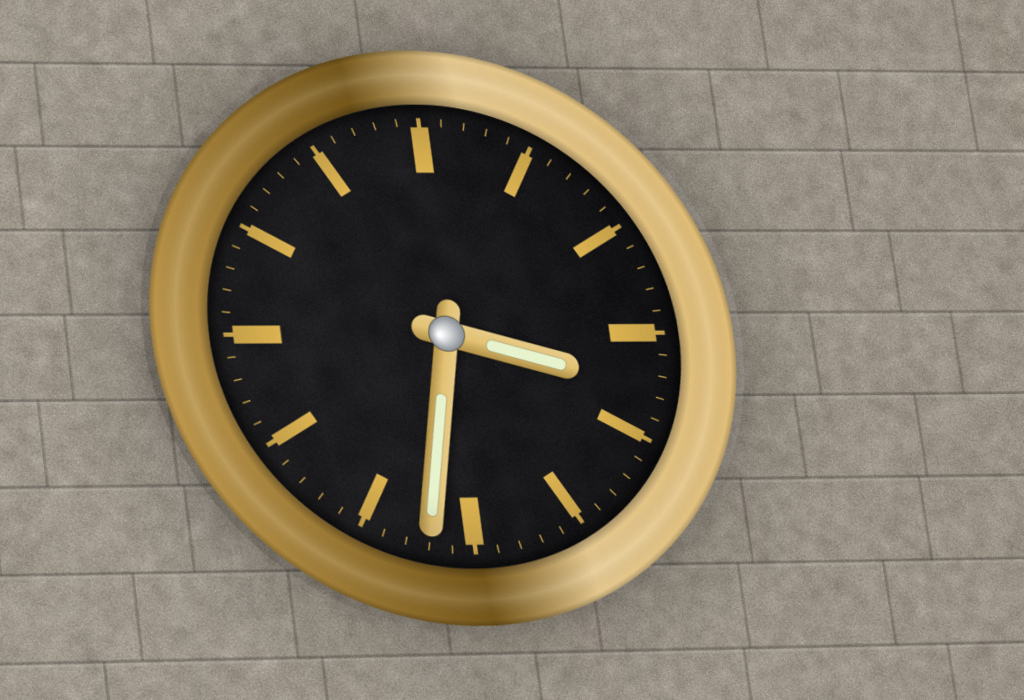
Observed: 3:32
